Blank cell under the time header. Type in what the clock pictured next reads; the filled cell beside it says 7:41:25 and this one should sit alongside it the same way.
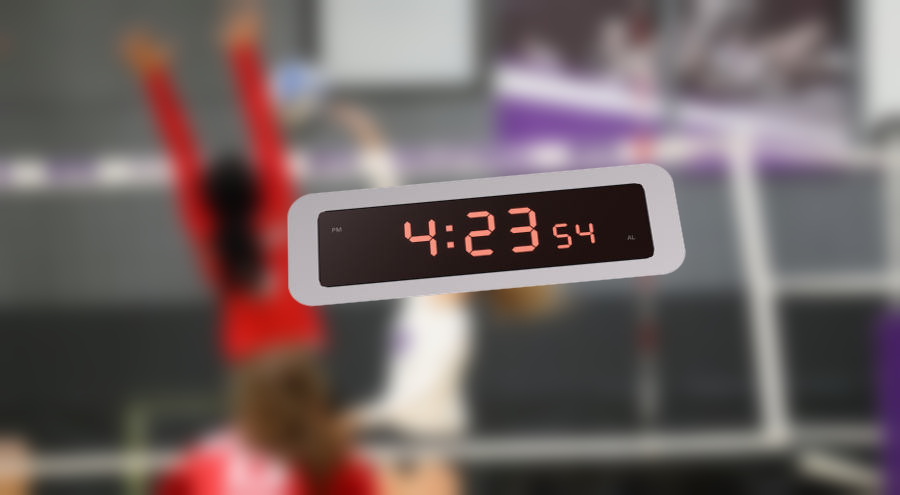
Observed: 4:23:54
